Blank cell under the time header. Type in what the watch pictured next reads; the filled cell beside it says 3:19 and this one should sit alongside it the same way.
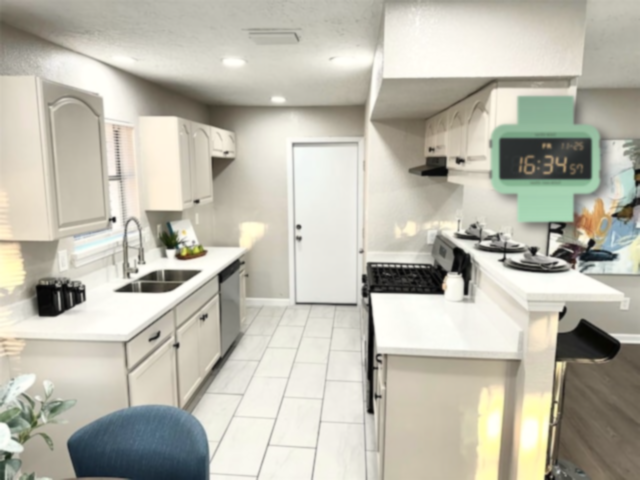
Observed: 16:34
